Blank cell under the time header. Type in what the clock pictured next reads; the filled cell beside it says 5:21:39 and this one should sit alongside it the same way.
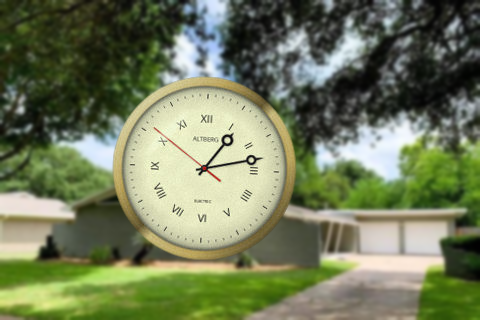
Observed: 1:12:51
